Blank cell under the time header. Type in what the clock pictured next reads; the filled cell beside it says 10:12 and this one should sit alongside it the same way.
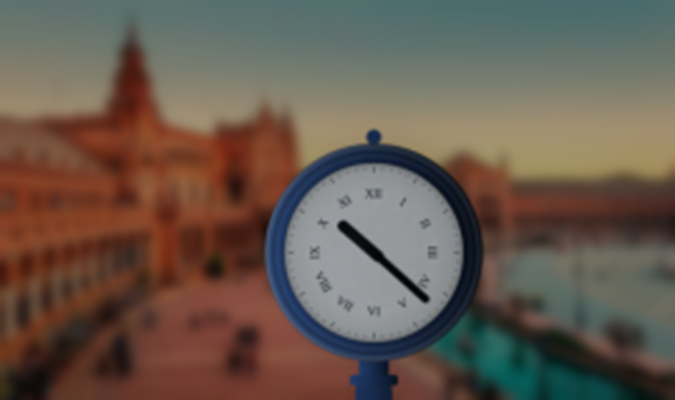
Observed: 10:22
